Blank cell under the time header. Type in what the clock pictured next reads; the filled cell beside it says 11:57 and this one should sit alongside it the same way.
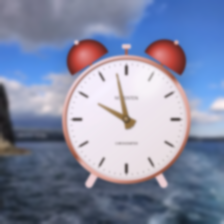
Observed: 9:58
